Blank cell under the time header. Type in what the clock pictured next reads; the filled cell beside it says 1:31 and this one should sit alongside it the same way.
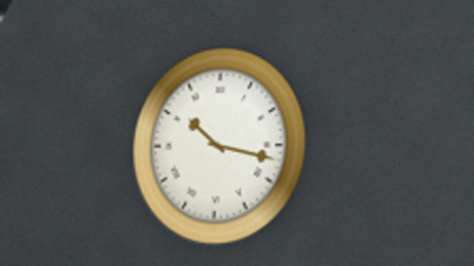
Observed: 10:17
